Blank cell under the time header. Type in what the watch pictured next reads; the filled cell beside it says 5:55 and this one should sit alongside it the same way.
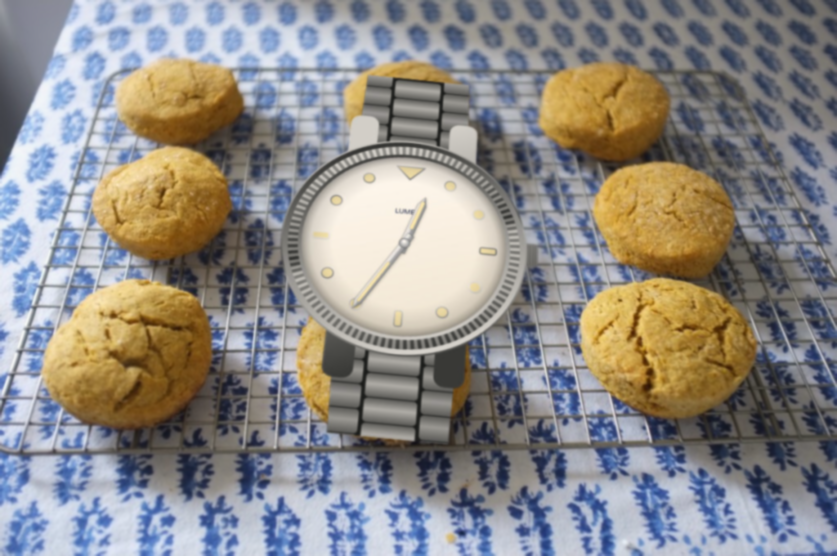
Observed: 12:35
